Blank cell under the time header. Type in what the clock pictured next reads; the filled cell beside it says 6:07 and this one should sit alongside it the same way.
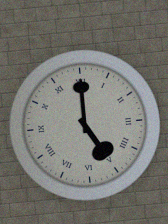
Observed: 5:00
